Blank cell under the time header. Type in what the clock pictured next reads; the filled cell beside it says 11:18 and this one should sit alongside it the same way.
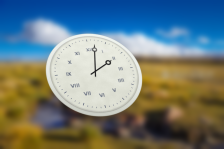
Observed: 2:02
